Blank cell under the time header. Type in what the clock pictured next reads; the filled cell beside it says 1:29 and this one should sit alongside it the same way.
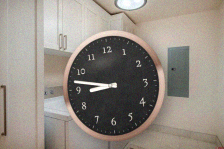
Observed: 8:47
